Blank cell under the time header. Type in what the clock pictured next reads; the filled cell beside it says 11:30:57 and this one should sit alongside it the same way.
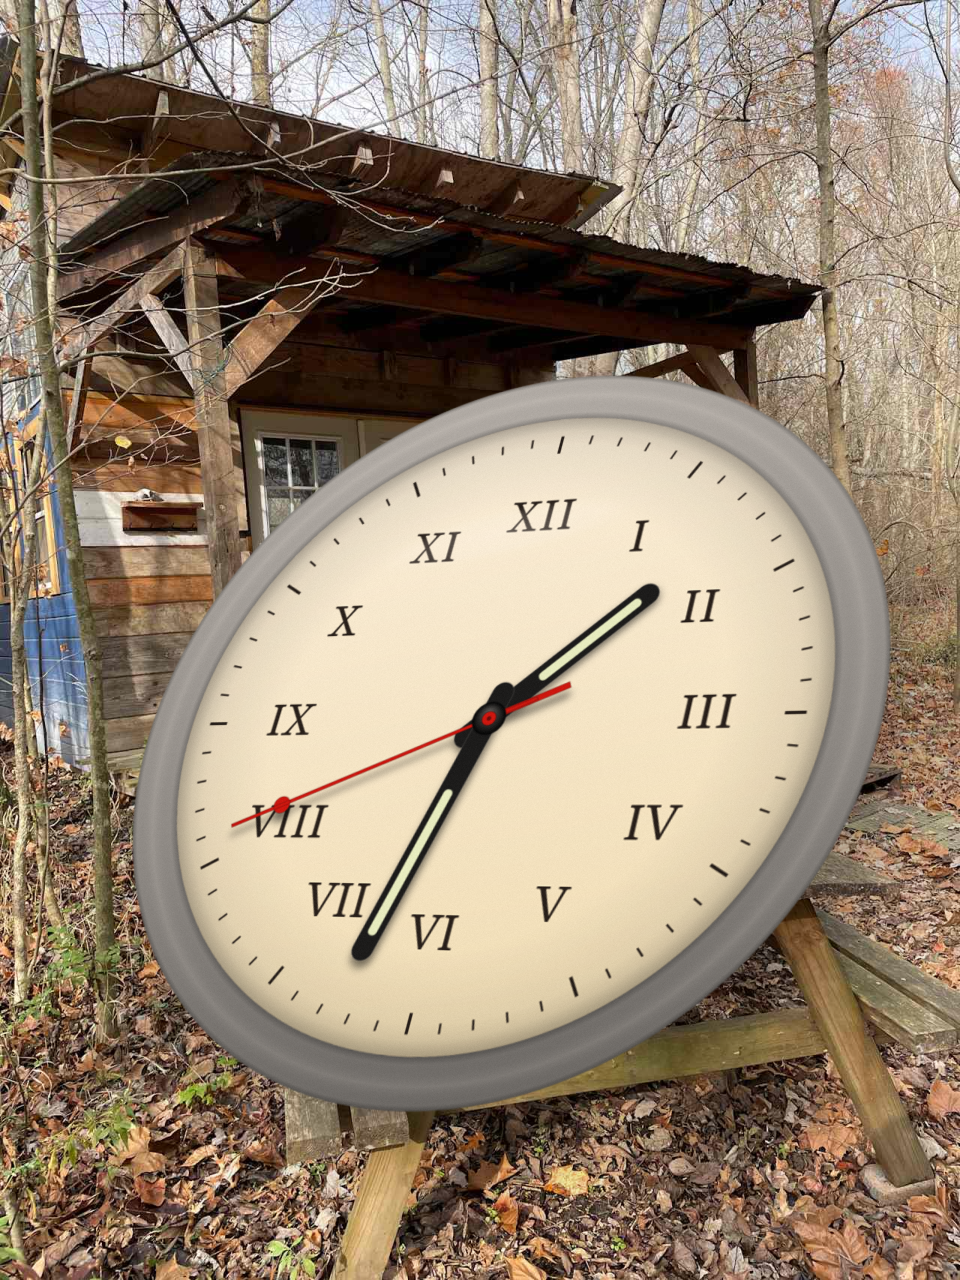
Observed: 1:32:41
